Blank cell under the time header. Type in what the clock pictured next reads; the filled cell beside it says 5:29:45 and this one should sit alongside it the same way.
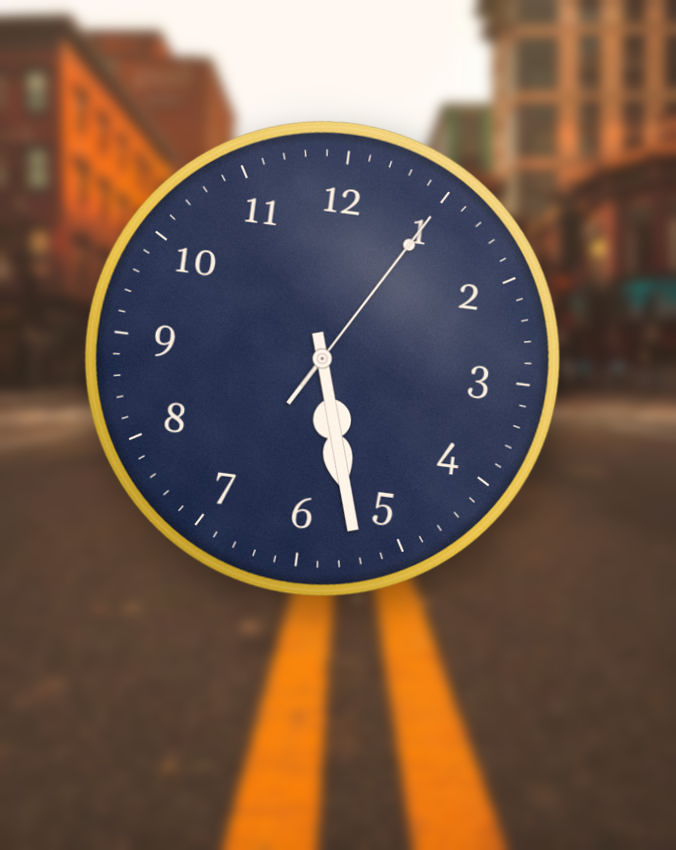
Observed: 5:27:05
